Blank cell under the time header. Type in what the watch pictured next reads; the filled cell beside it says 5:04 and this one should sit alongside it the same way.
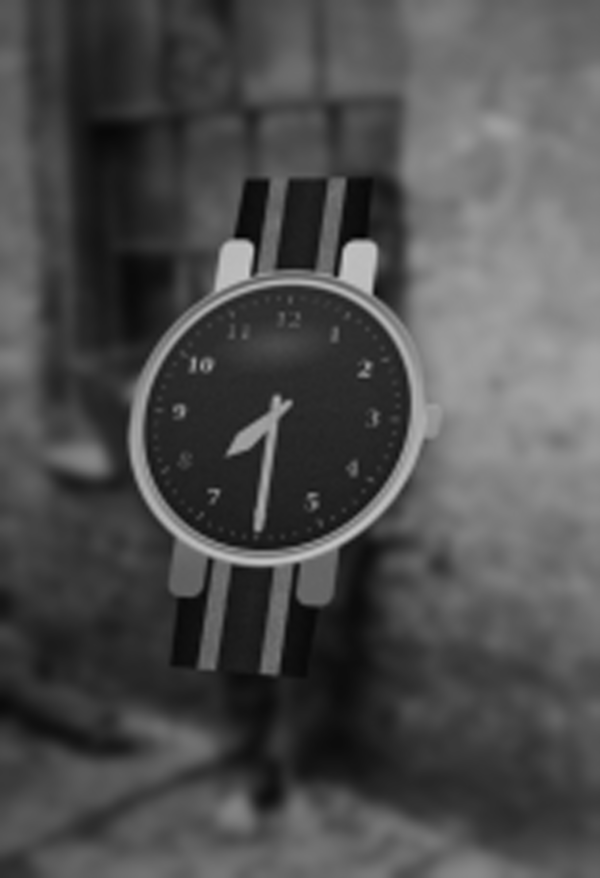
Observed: 7:30
